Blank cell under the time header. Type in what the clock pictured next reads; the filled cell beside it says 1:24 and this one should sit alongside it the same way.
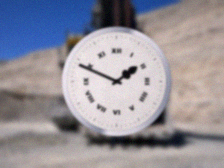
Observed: 1:49
